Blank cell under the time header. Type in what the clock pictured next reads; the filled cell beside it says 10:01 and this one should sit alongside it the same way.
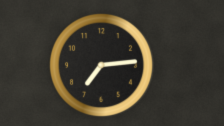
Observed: 7:14
